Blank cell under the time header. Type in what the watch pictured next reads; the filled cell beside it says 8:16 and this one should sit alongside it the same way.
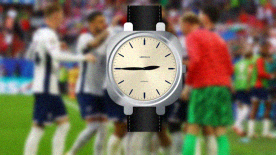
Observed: 2:45
